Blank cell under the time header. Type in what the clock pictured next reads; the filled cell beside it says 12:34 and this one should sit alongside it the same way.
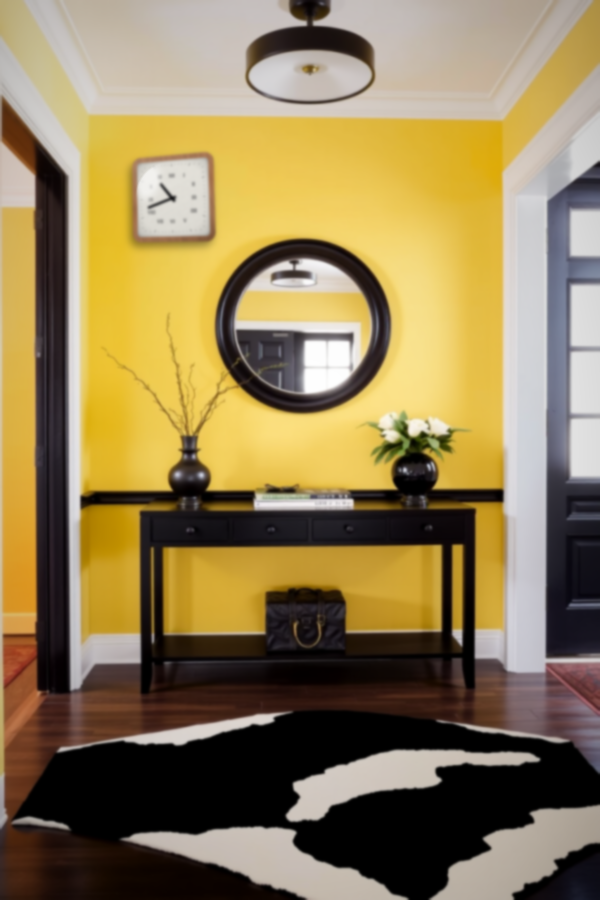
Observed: 10:42
